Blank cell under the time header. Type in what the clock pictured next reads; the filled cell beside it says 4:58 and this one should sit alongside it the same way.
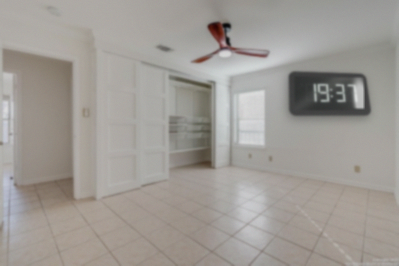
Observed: 19:37
